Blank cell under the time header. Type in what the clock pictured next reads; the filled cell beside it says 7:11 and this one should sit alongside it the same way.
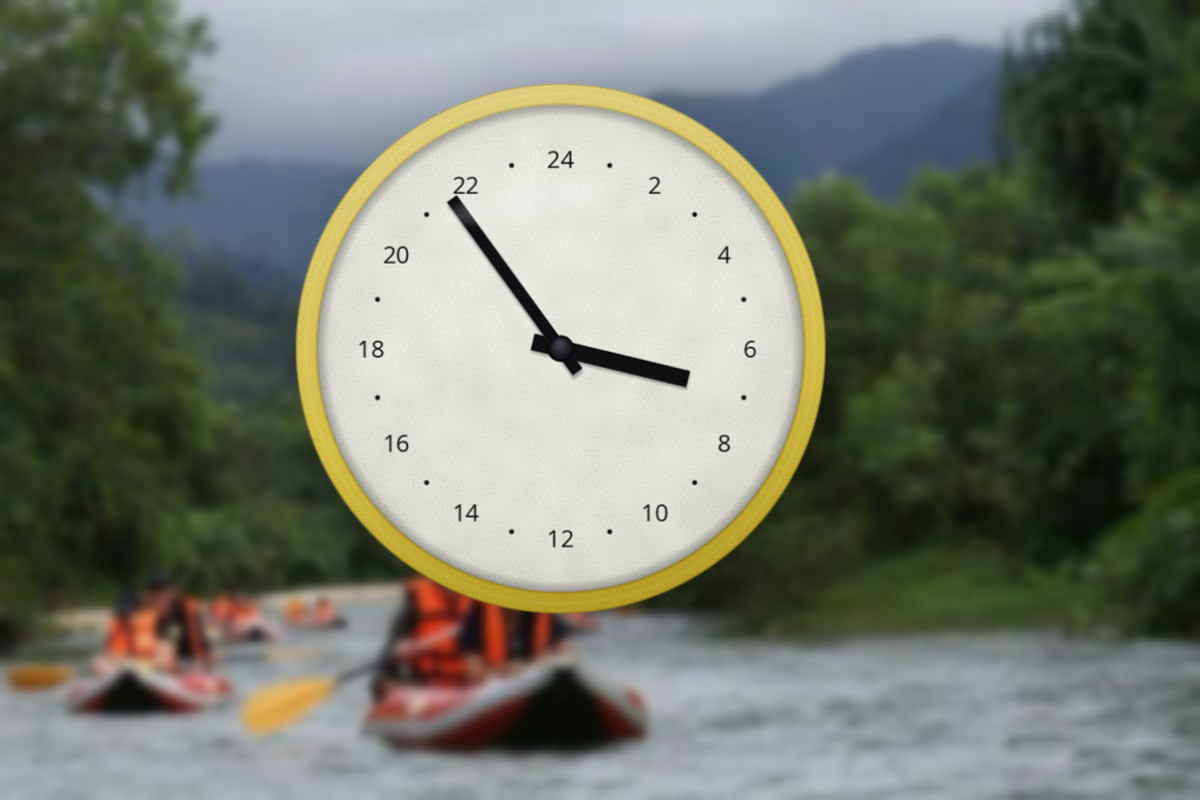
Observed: 6:54
